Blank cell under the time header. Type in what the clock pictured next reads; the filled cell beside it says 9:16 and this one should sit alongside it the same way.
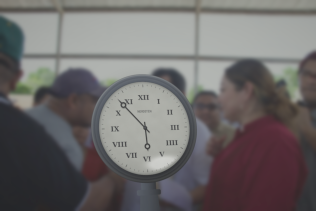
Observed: 5:53
